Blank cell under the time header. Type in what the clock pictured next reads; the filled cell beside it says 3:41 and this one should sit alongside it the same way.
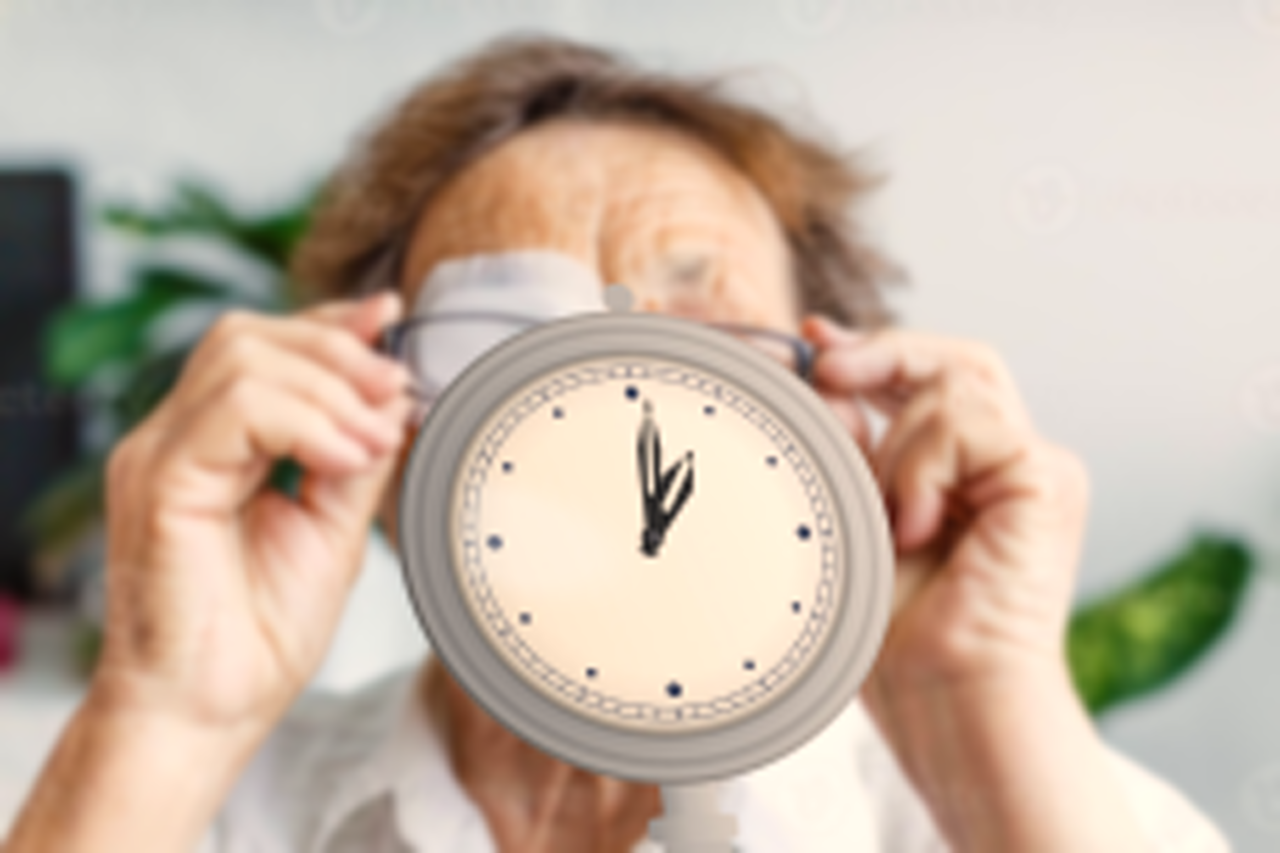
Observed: 1:01
